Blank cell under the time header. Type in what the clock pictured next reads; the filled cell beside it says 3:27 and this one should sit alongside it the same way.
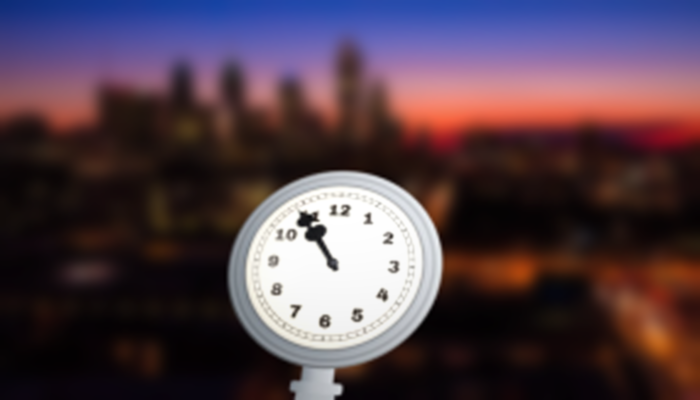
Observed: 10:54
